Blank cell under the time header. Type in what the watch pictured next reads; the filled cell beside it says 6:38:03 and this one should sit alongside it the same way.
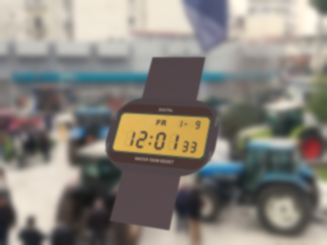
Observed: 12:01:33
